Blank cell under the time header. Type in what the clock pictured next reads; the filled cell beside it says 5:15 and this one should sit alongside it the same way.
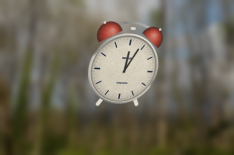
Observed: 12:04
